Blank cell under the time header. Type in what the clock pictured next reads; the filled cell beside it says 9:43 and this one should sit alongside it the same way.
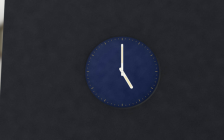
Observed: 5:00
